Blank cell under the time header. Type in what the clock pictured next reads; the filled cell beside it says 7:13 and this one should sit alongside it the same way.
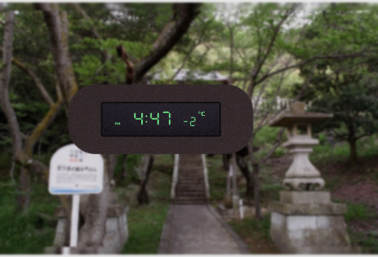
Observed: 4:47
